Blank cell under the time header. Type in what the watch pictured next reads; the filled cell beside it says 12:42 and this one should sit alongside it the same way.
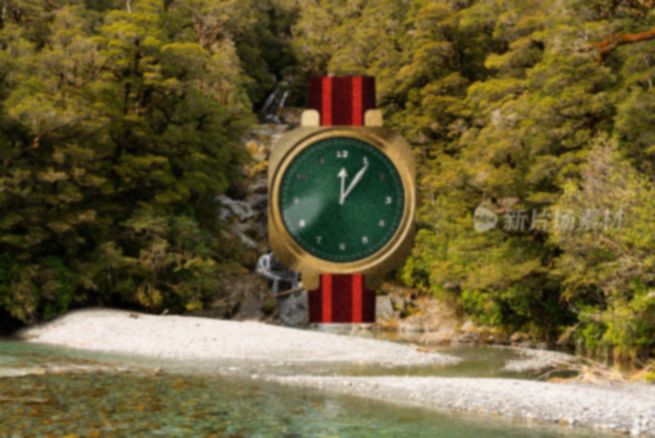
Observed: 12:06
